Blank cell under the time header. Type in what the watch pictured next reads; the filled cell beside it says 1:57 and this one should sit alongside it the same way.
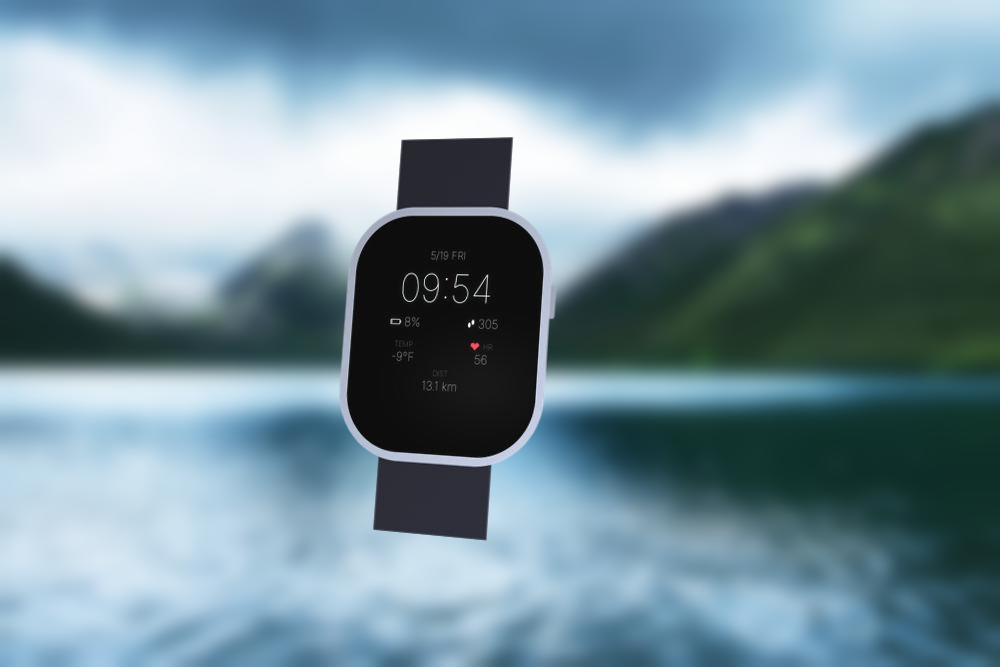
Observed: 9:54
